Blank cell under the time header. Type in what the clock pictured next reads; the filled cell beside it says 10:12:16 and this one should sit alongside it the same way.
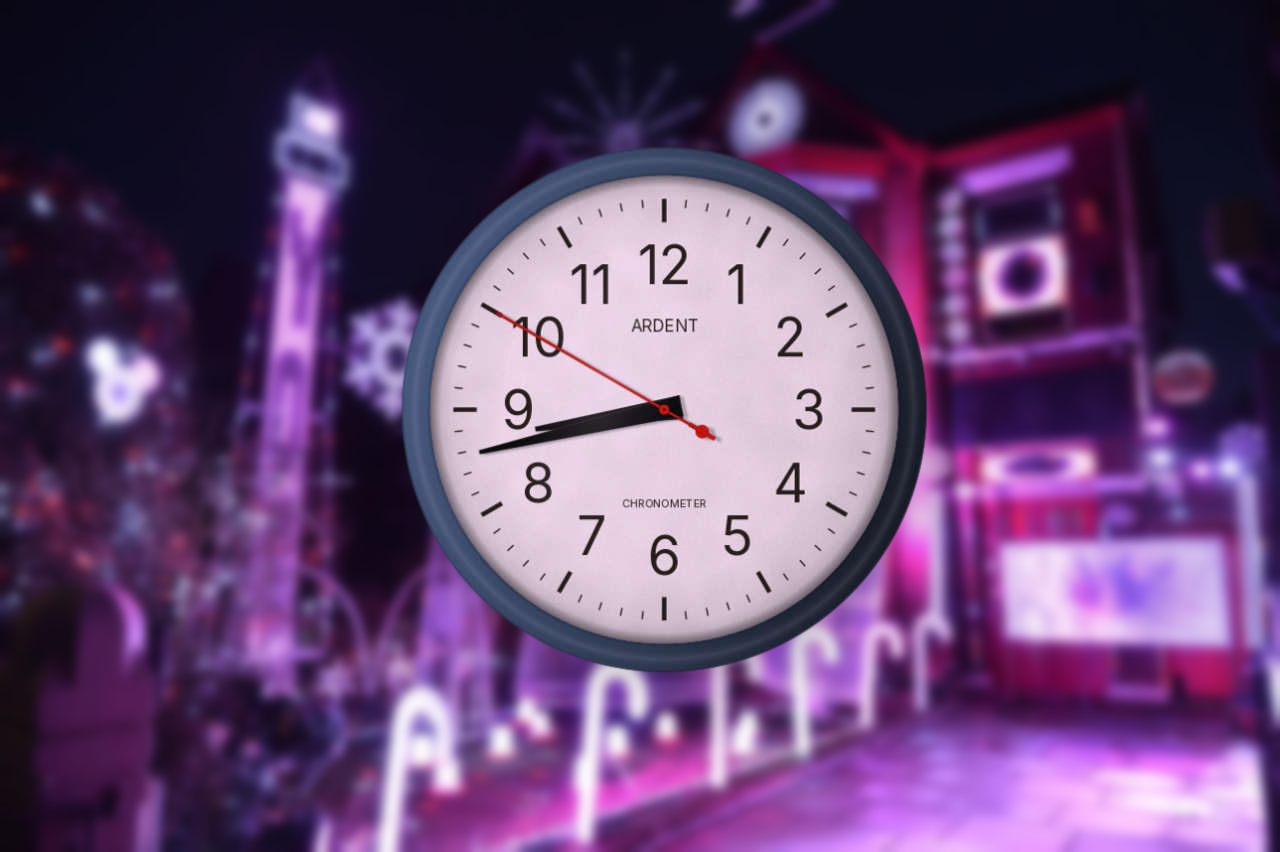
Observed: 8:42:50
